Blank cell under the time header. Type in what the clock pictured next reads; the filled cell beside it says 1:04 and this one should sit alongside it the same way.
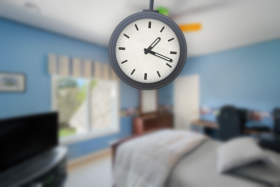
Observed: 1:18
